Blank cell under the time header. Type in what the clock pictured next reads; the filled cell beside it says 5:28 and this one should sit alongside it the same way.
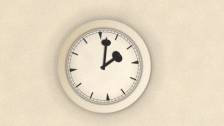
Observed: 2:02
